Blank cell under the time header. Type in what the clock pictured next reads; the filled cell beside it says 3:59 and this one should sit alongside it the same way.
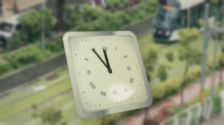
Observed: 11:55
